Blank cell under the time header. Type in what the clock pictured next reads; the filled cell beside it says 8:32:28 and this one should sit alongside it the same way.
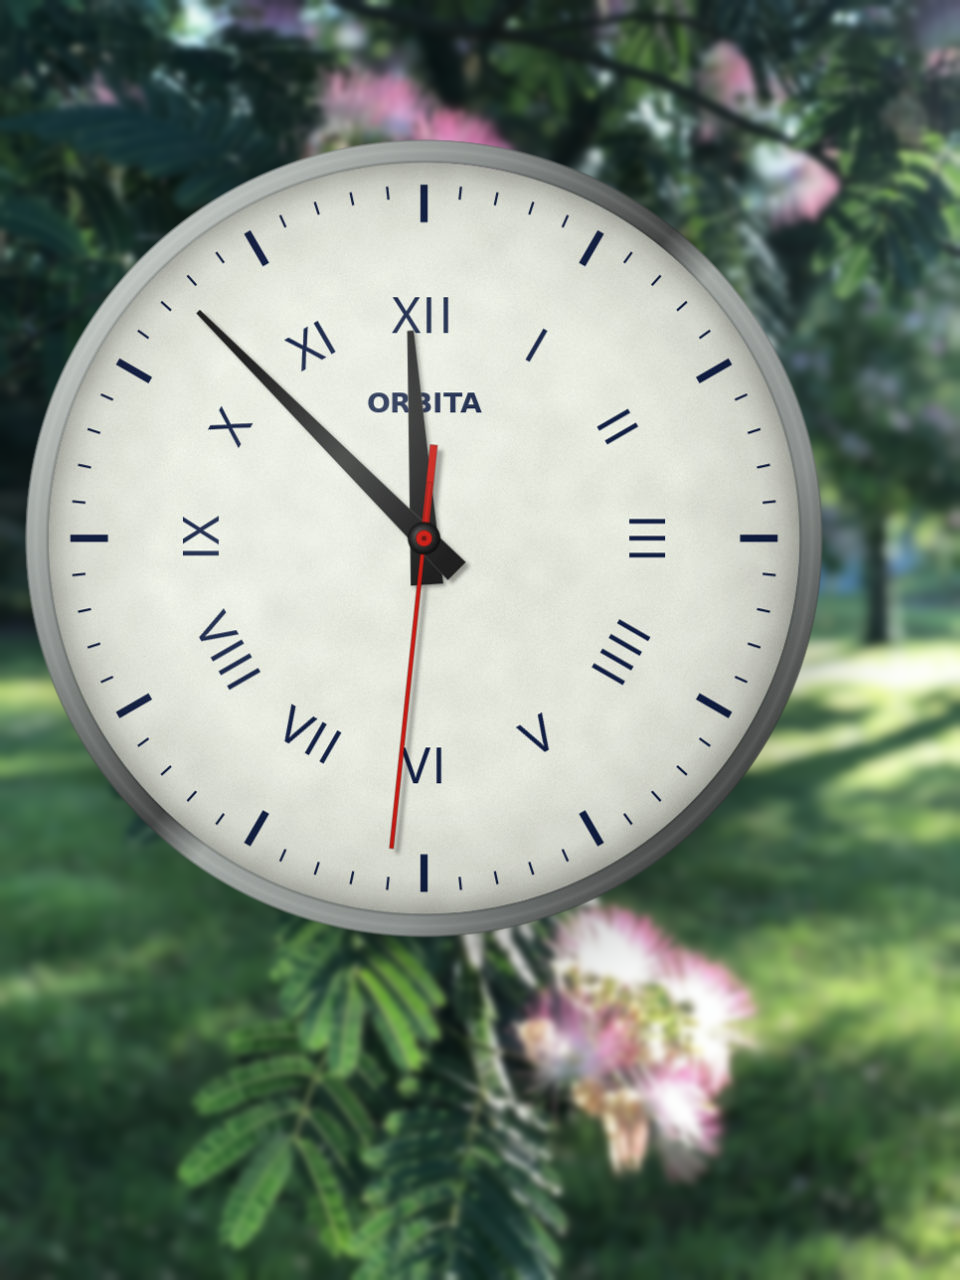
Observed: 11:52:31
